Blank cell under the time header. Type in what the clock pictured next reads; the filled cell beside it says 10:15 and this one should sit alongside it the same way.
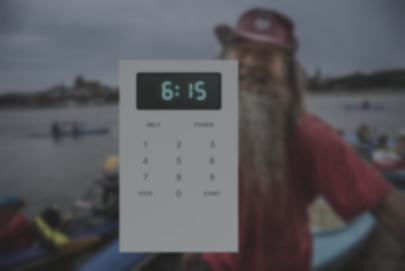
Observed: 6:15
